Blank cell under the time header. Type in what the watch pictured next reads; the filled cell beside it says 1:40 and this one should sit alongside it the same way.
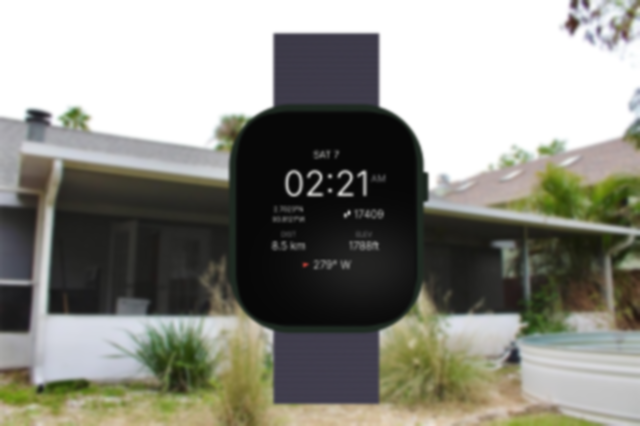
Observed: 2:21
